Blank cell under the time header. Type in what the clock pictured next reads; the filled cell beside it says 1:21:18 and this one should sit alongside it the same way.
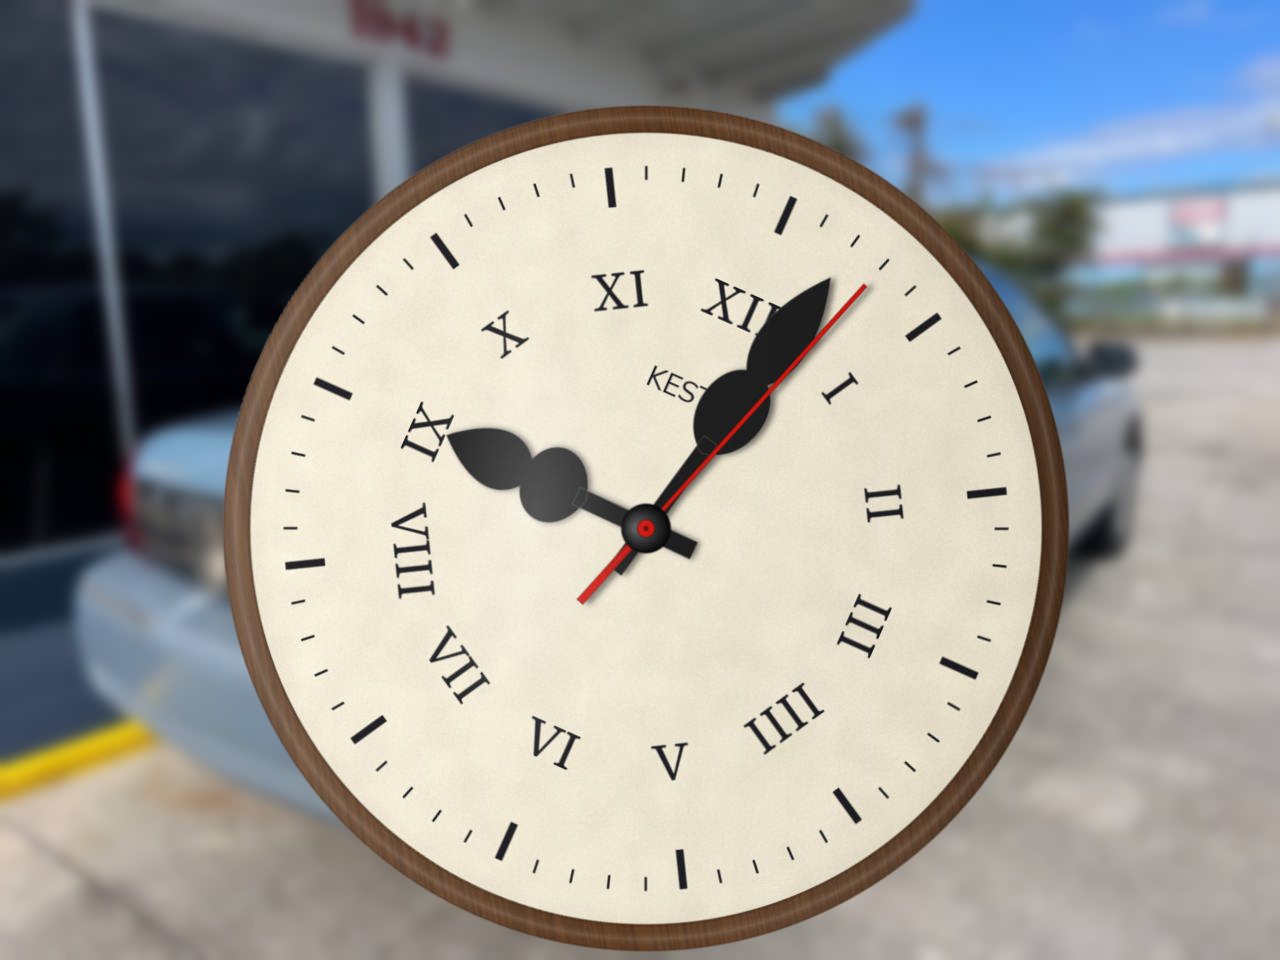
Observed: 9:02:03
